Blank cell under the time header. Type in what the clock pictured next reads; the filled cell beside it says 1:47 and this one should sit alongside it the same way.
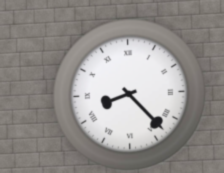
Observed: 8:23
